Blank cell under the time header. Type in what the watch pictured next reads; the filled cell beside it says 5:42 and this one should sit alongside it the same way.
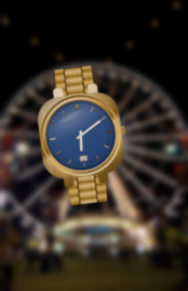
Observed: 6:10
